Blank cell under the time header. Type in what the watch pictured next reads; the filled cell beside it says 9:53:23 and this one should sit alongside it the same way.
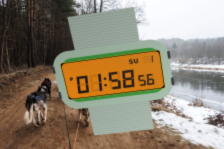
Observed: 1:58:56
